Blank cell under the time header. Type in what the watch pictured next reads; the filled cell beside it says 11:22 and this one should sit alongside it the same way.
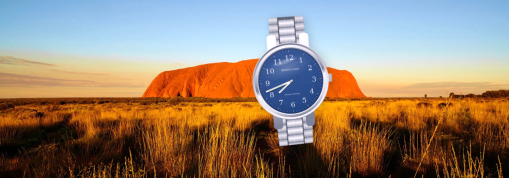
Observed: 7:42
